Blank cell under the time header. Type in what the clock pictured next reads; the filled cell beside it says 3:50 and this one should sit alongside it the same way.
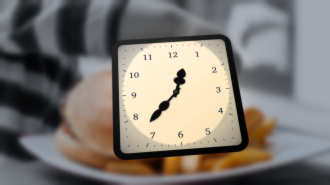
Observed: 12:37
